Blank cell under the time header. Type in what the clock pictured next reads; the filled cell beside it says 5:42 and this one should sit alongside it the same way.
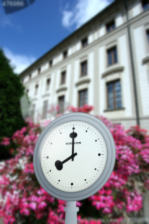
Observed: 8:00
